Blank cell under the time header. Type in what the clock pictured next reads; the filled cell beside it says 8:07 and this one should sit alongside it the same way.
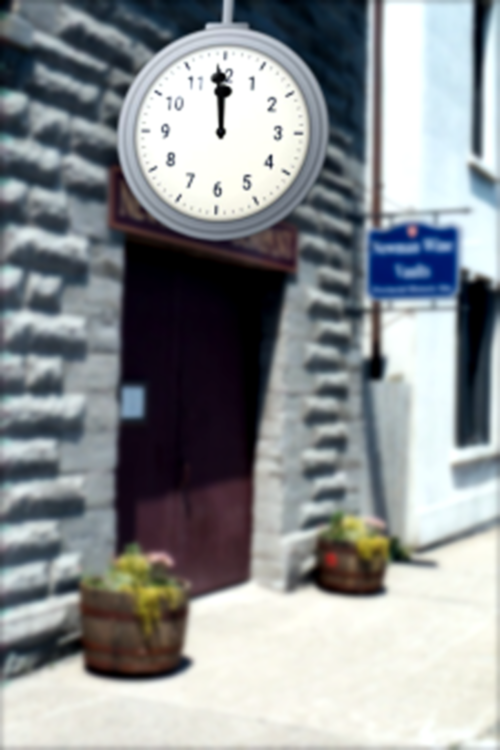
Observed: 11:59
